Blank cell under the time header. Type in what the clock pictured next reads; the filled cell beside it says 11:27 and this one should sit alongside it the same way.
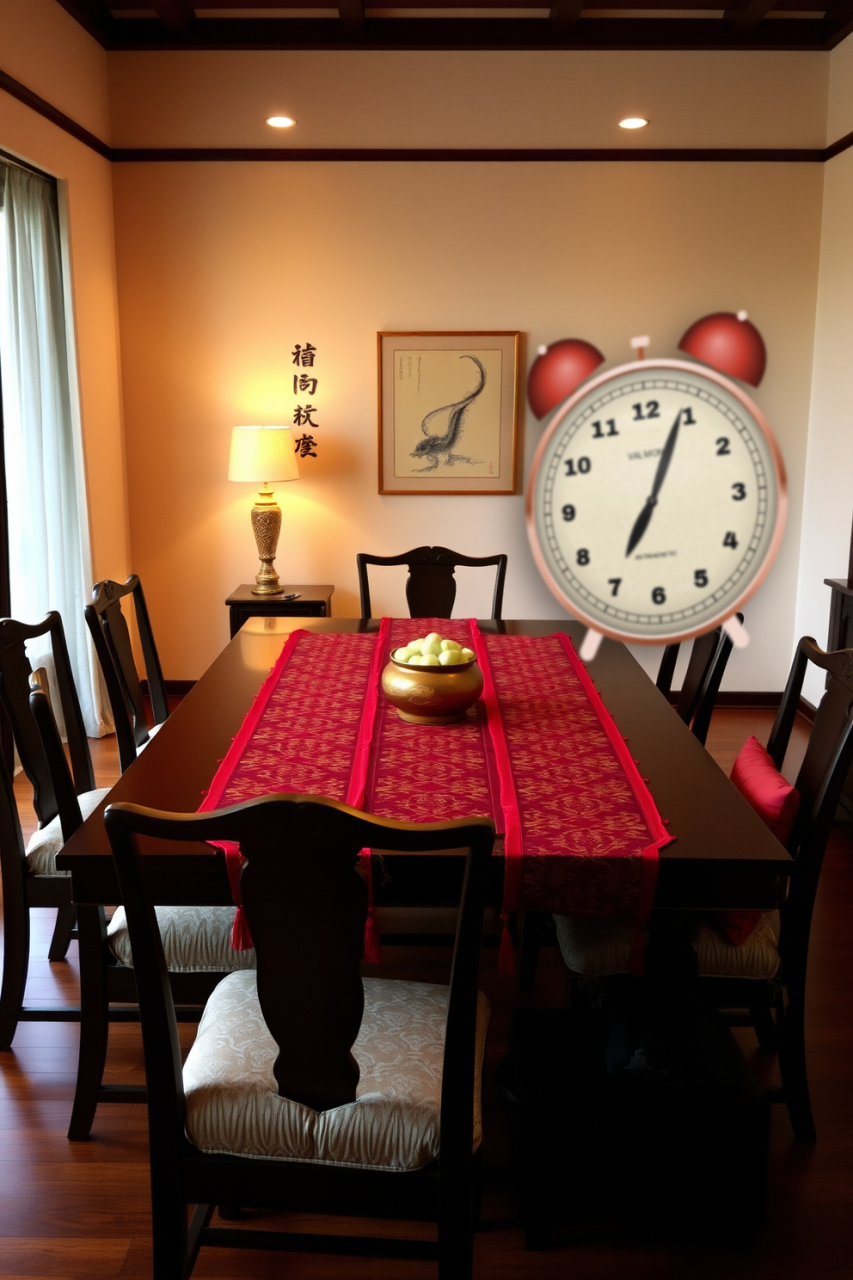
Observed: 7:04
